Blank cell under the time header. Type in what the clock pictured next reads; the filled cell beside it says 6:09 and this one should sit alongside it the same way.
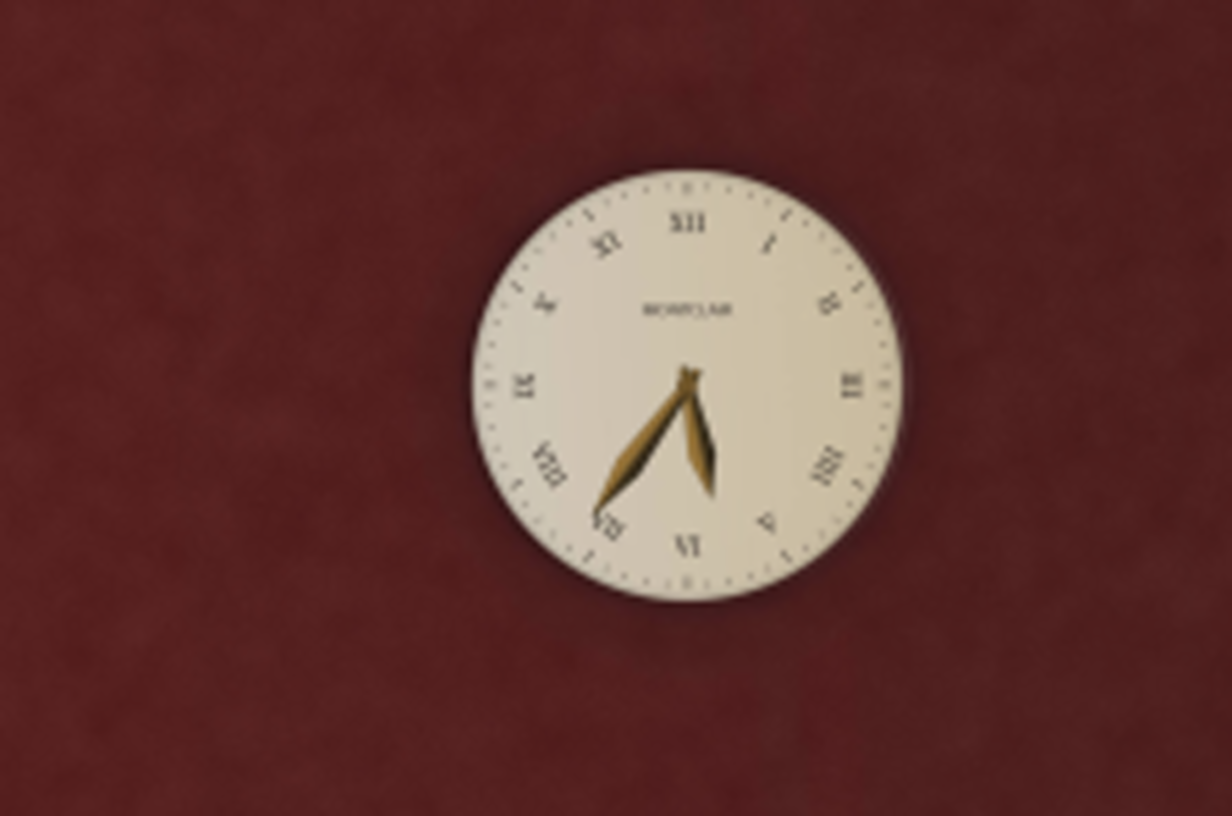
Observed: 5:36
